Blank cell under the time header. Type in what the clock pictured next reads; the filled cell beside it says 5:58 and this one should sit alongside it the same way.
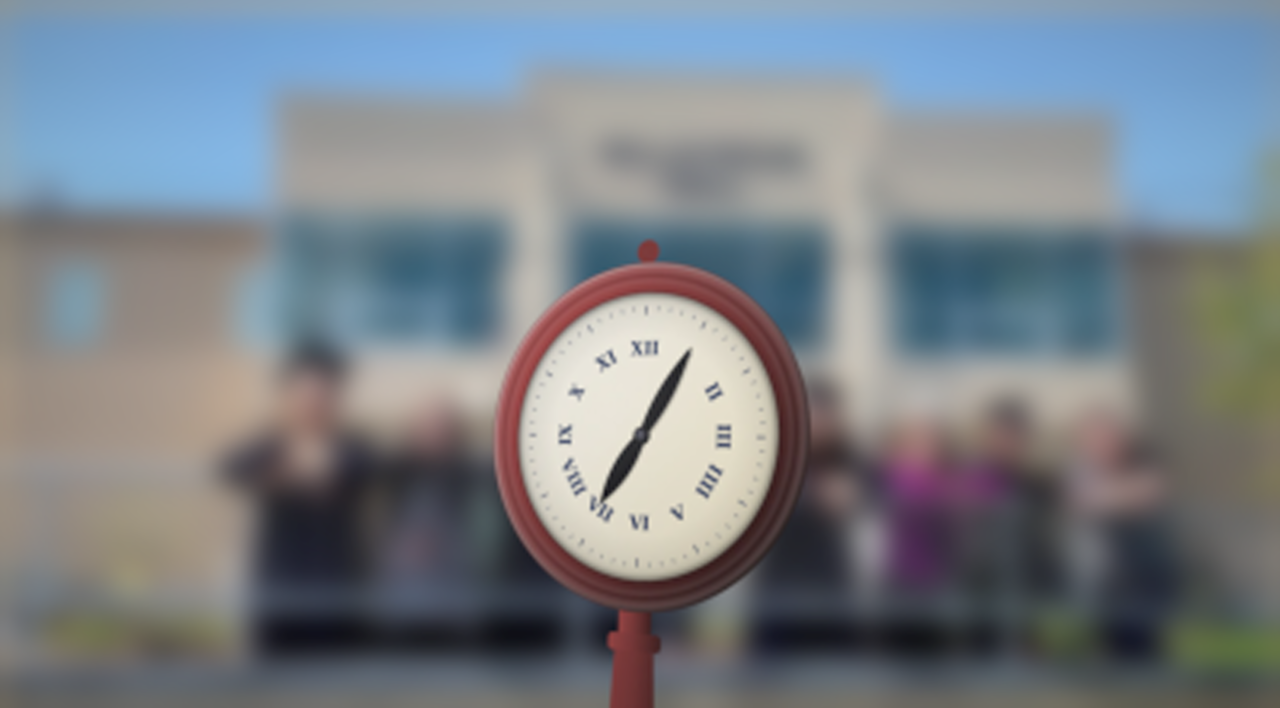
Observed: 7:05
